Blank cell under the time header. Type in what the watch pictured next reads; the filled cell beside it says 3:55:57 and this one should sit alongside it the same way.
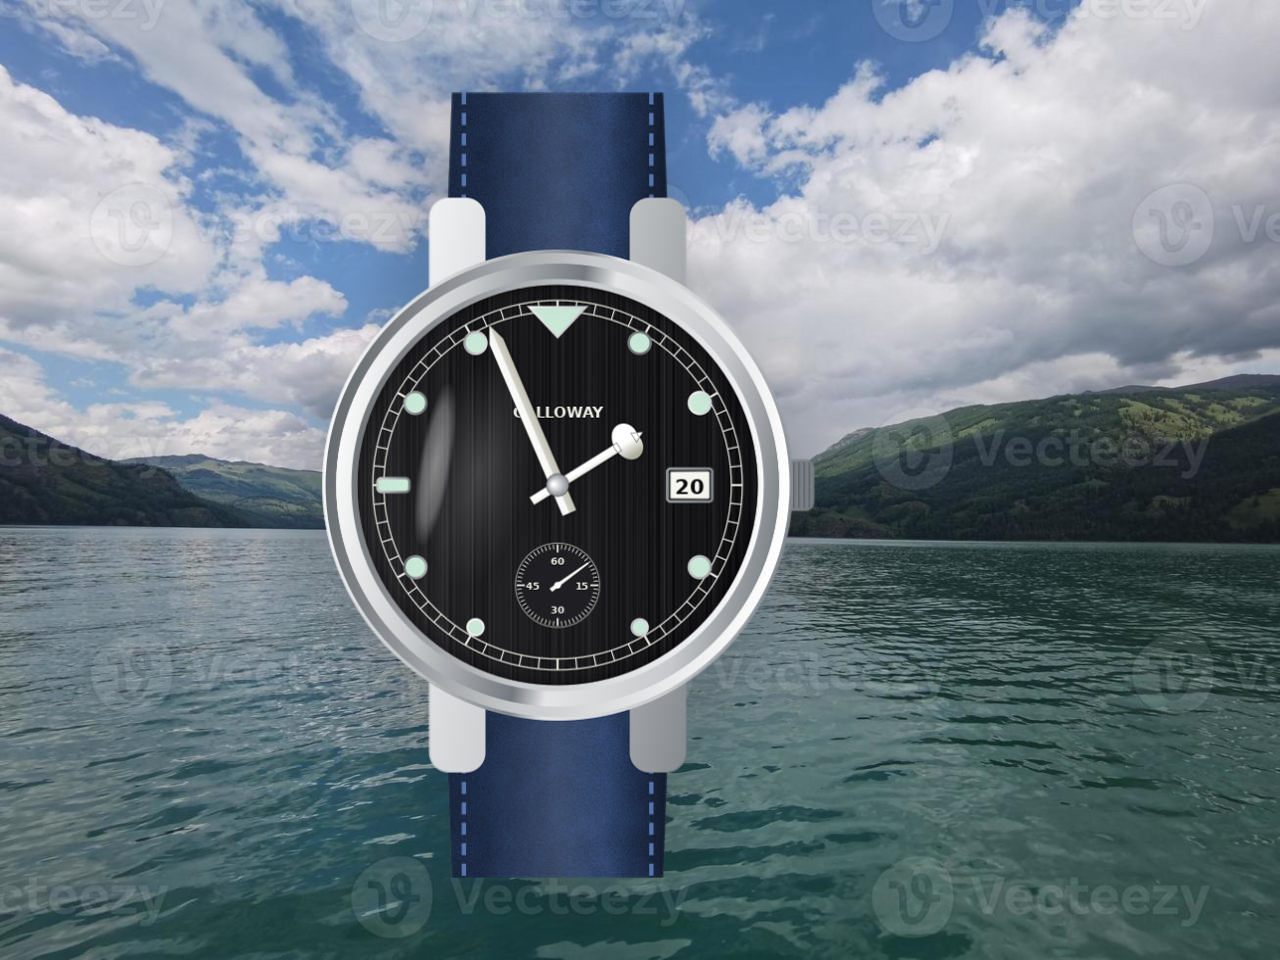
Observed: 1:56:09
